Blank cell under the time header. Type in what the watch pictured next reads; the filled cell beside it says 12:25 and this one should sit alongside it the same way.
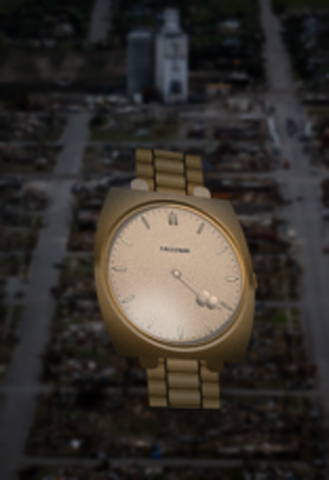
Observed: 4:21
